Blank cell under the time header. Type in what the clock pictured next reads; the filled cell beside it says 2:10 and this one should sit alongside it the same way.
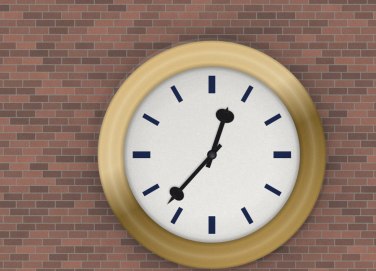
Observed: 12:37
